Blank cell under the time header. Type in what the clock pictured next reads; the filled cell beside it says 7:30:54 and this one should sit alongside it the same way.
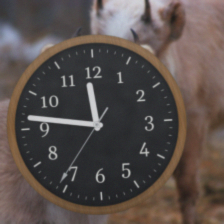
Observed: 11:46:36
